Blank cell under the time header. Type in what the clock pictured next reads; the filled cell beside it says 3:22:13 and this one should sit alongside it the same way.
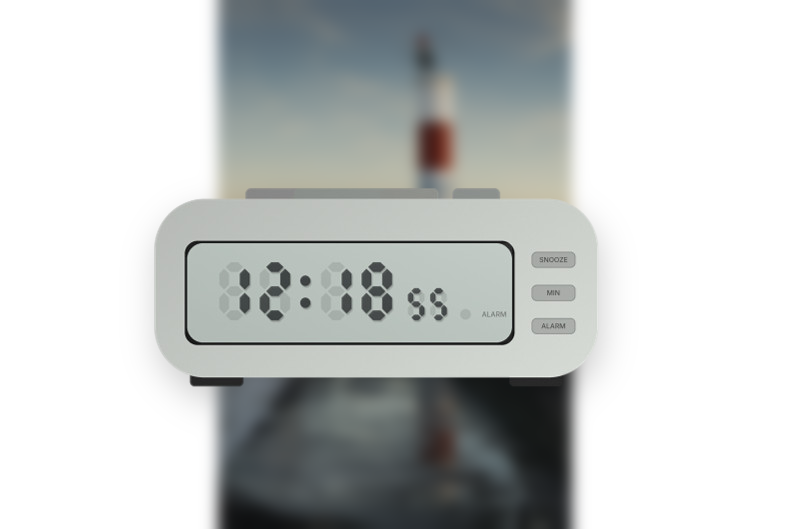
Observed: 12:18:55
